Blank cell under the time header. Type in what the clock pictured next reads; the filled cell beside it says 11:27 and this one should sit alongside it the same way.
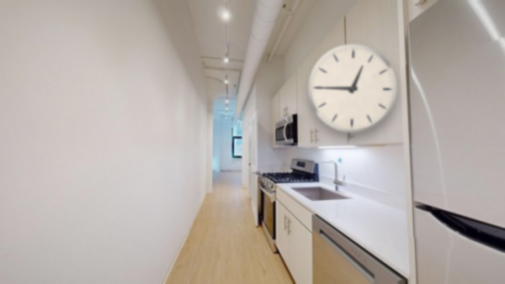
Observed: 12:45
